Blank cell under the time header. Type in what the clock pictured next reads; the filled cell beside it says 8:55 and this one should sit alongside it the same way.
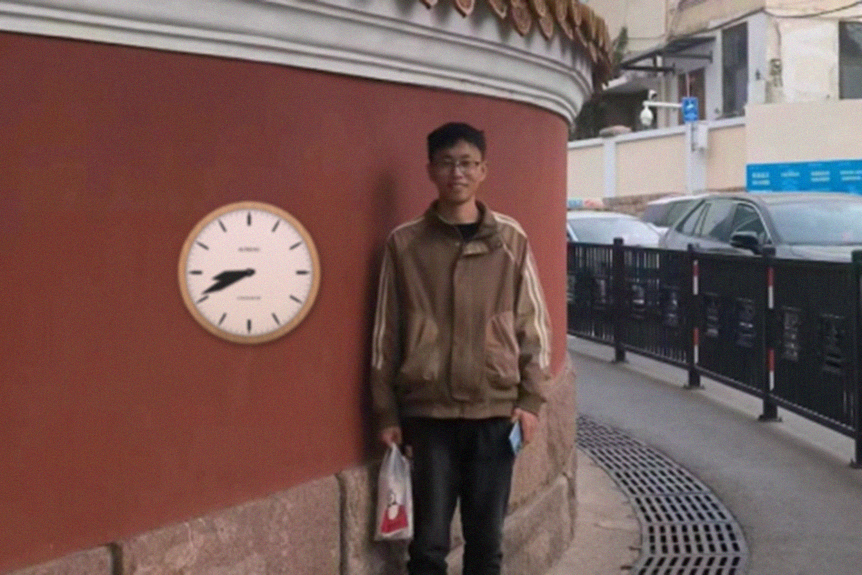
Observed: 8:41
